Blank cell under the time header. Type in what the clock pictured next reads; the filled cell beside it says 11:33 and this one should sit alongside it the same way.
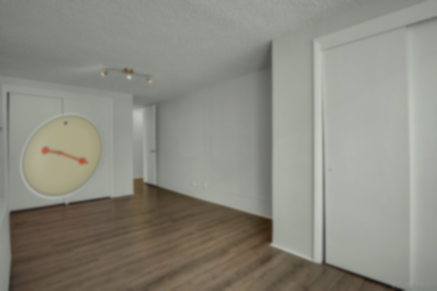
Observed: 9:18
